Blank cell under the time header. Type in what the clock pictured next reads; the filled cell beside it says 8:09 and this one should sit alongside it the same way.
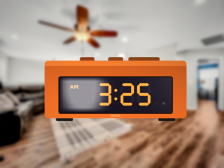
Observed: 3:25
